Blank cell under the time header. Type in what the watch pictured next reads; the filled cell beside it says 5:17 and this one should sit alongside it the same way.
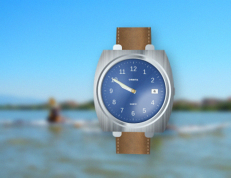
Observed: 9:50
